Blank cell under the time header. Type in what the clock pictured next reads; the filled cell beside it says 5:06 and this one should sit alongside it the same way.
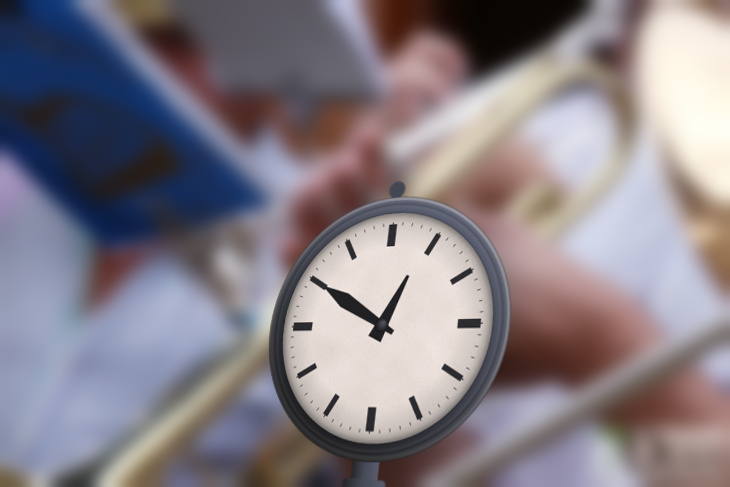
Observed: 12:50
